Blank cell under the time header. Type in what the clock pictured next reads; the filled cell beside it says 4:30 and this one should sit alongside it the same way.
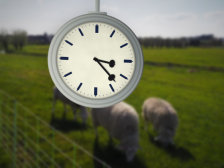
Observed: 3:23
